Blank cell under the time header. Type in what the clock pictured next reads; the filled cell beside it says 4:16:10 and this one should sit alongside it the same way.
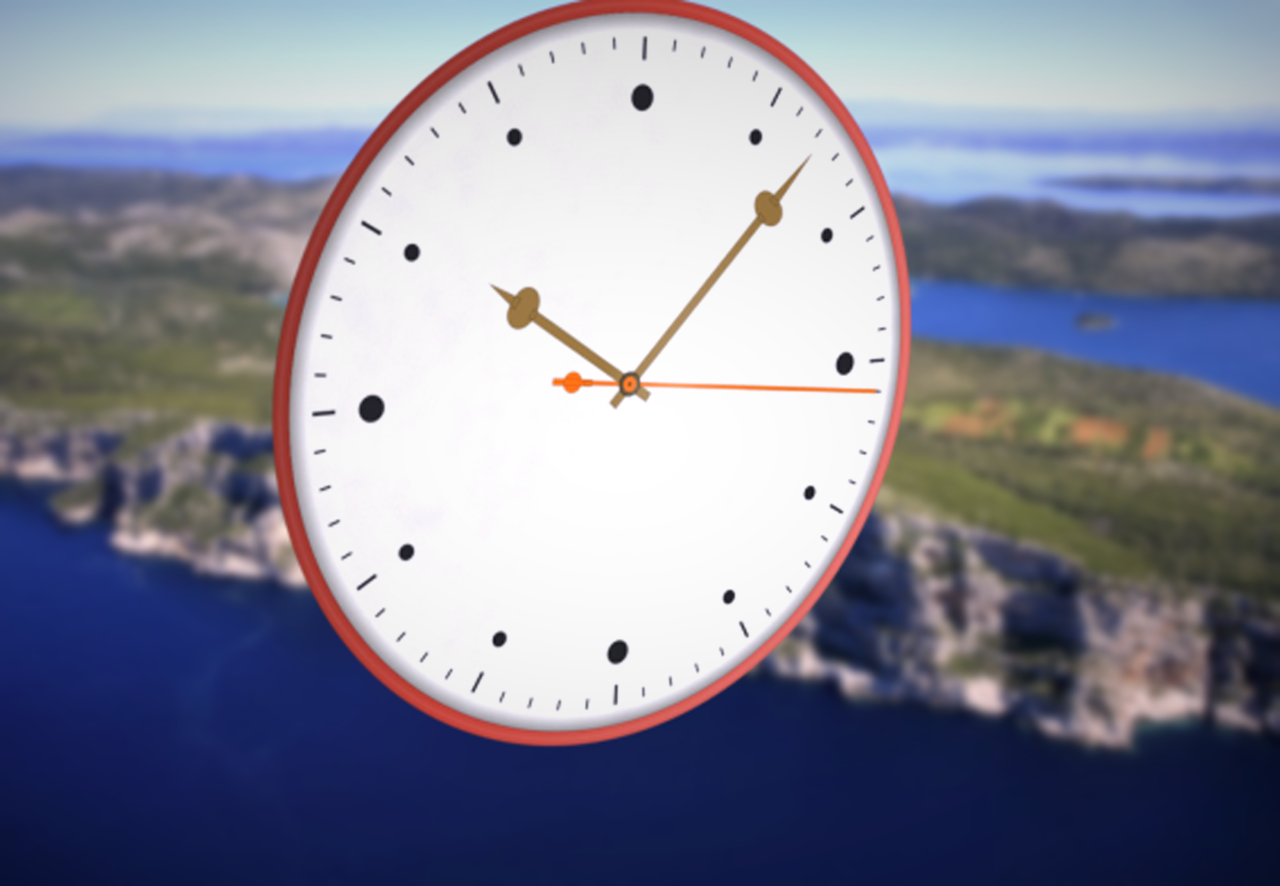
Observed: 10:07:16
